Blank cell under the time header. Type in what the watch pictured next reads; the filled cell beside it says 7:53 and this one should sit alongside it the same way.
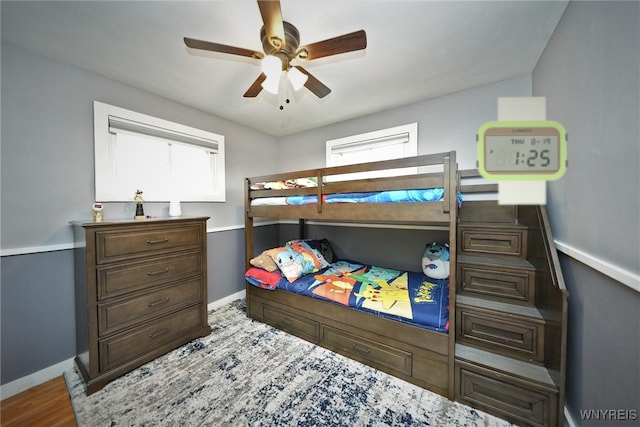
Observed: 1:25
